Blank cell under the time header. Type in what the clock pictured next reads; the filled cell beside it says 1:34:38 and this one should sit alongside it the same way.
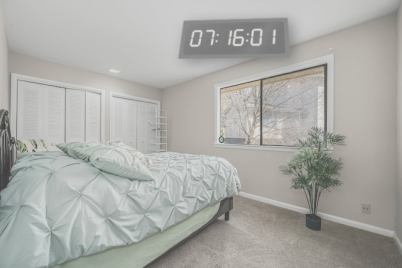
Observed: 7:16:01
